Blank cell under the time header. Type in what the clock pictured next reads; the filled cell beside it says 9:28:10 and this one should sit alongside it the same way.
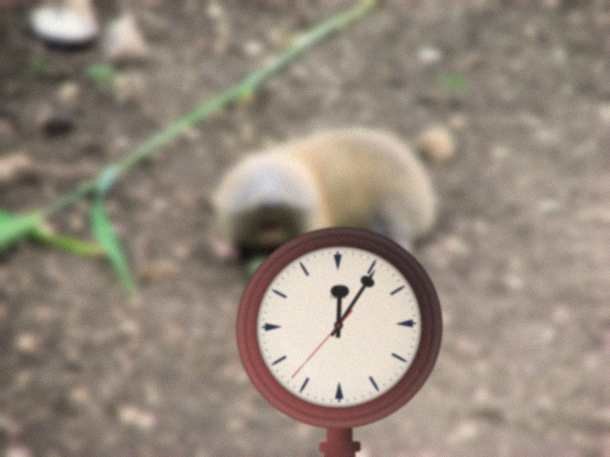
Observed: 12:05:37
